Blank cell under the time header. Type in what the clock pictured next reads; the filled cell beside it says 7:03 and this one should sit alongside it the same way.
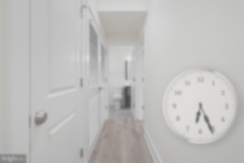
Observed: 6:26
